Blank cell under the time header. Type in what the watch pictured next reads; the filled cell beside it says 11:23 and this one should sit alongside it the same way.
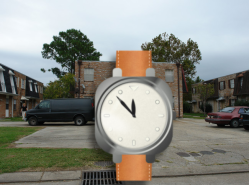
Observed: 11:53
